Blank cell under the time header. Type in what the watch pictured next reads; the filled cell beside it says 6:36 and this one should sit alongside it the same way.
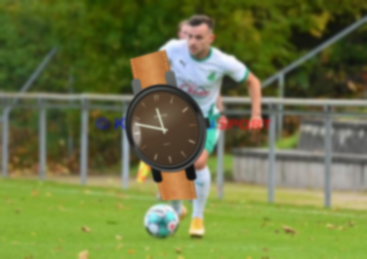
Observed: 11:48
